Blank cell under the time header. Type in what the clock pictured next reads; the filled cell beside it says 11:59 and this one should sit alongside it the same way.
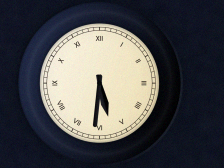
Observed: 5:31
